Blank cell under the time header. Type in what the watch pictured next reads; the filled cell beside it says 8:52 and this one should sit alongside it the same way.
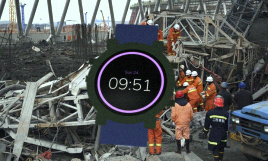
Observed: 9:51
